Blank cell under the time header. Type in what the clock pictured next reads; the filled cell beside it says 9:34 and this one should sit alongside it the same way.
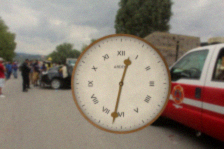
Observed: 12:32
